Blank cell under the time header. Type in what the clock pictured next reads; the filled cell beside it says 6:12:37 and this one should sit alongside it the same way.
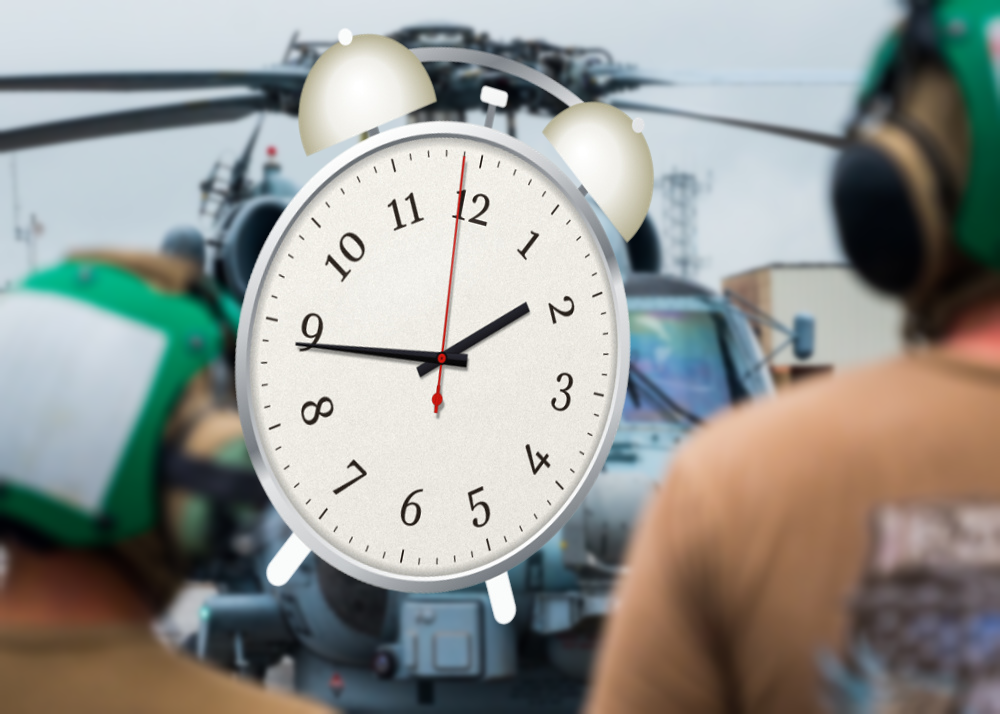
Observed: 1:43:59
